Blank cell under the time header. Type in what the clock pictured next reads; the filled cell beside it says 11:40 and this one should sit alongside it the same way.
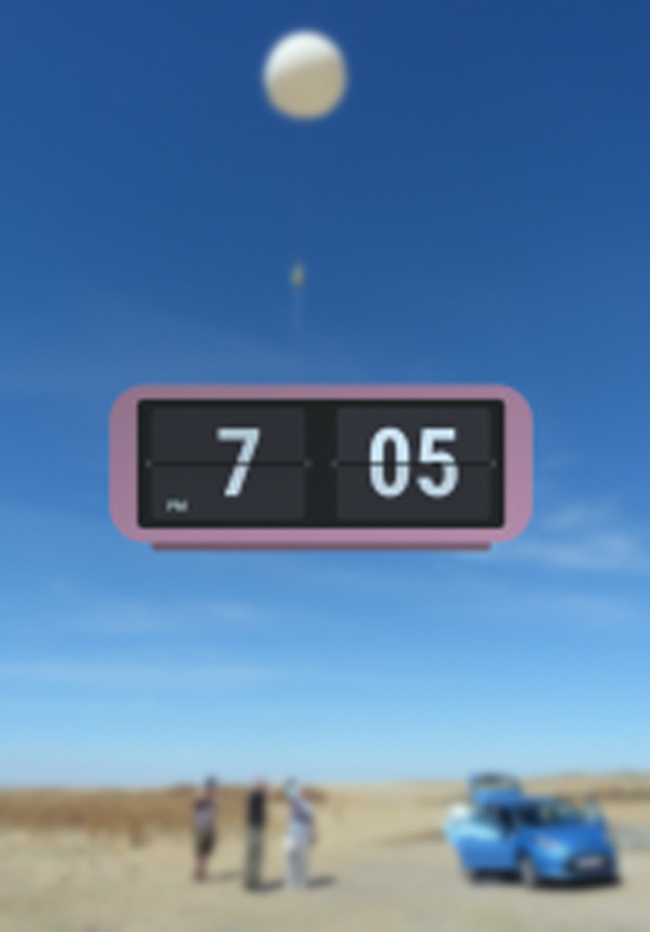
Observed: 7:05
